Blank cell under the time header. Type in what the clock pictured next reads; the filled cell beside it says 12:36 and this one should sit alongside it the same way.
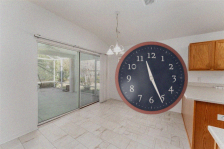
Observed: 11:26
